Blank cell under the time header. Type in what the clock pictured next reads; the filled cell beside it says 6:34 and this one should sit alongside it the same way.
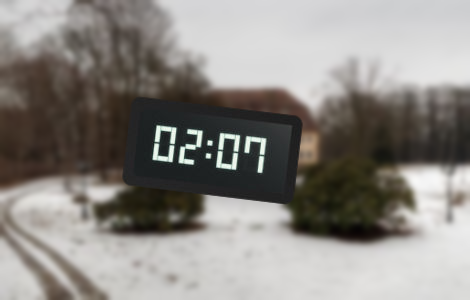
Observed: 2:07
